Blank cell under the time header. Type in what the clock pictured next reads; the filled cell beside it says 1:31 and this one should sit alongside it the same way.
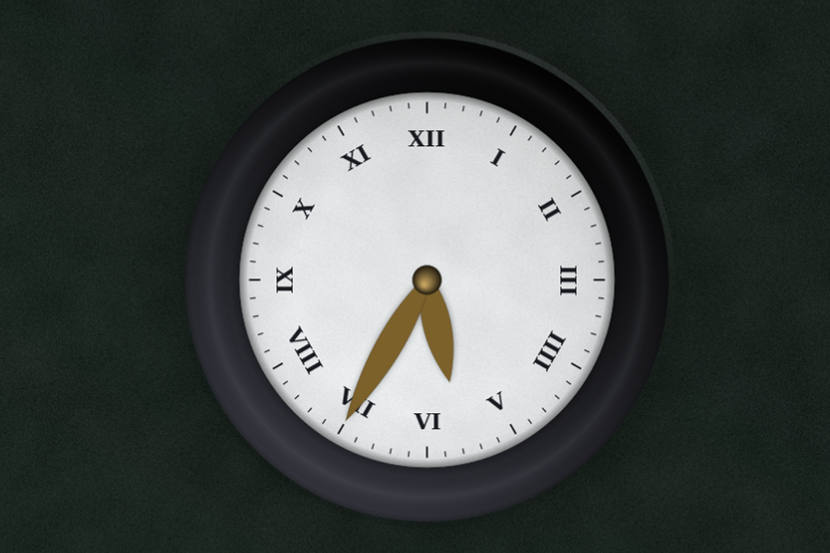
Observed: 5:35
